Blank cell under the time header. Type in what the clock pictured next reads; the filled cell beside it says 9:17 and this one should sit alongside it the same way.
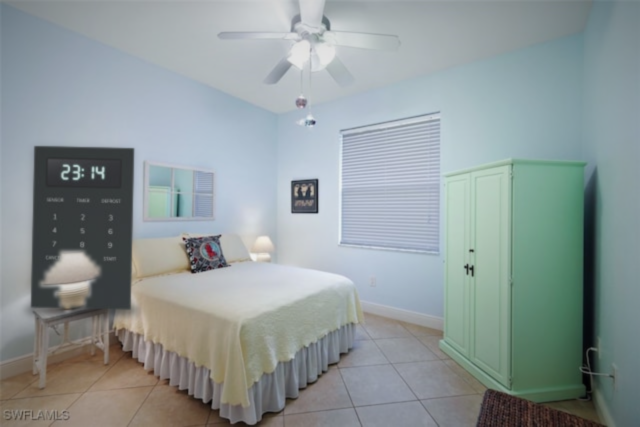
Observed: 23:14
